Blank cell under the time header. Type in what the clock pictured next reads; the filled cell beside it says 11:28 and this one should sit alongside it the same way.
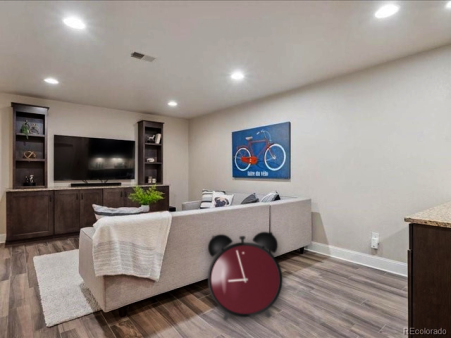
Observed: 8:58
